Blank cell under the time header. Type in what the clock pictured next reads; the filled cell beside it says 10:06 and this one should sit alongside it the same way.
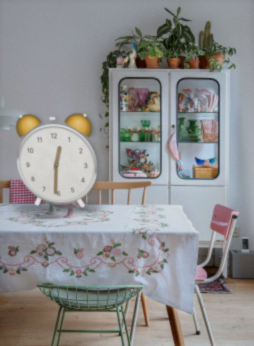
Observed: 12:31
